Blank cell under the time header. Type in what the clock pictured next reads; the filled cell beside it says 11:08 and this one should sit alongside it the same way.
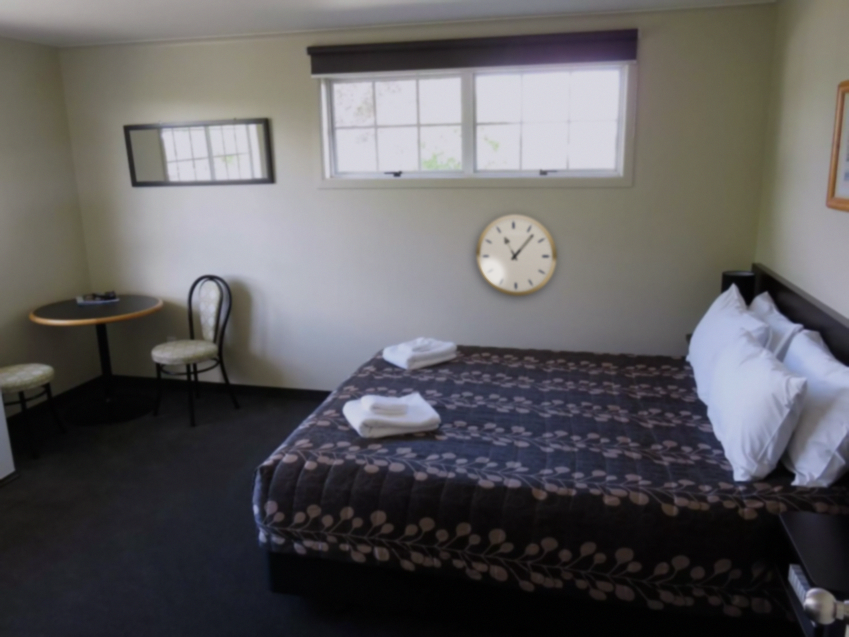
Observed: 11:07
